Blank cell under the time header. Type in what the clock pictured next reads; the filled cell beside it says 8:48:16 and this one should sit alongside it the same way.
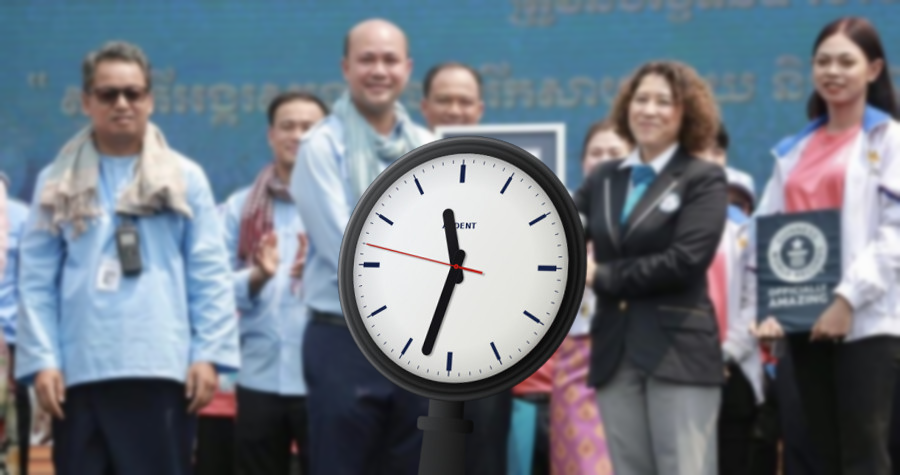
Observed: 11:32:47
